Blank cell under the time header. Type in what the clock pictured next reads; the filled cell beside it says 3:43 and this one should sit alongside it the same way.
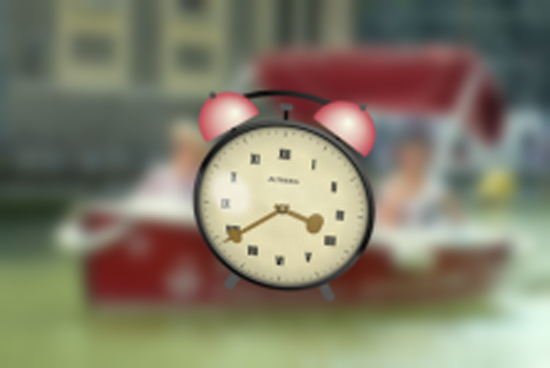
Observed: 3:39
